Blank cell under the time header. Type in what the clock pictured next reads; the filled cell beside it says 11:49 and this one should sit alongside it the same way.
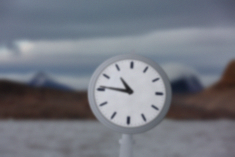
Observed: 10:46
